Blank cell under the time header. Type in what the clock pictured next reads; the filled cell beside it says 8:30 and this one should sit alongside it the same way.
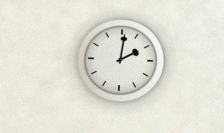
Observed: 2:01
